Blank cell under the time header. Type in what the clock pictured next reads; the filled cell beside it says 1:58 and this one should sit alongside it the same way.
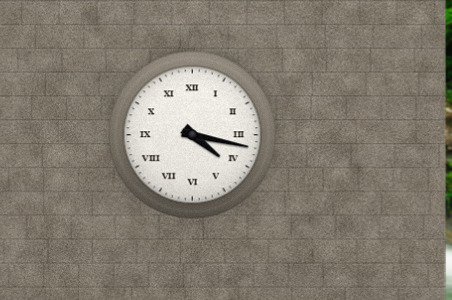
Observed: 4:17
